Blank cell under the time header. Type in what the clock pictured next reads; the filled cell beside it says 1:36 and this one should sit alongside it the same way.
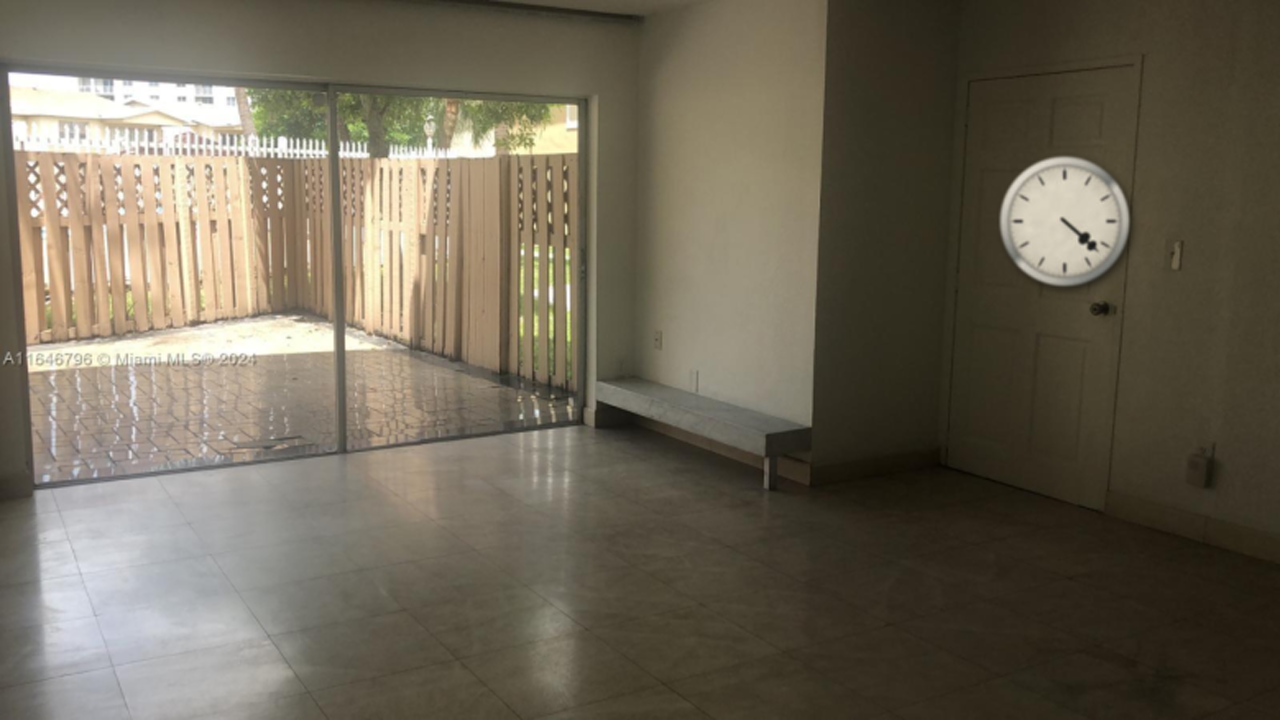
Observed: 4:22
